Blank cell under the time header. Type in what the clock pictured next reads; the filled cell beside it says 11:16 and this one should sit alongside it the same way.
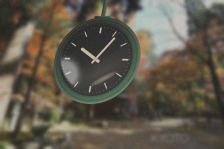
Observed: 10:06
